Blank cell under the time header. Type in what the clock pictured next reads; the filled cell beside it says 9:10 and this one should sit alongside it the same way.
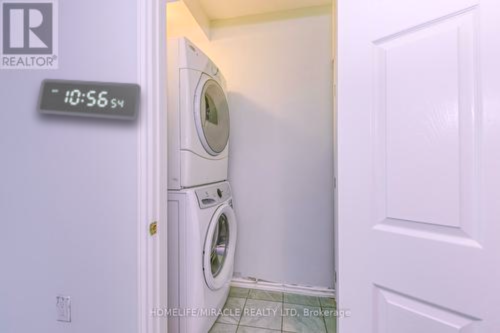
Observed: 10:56
